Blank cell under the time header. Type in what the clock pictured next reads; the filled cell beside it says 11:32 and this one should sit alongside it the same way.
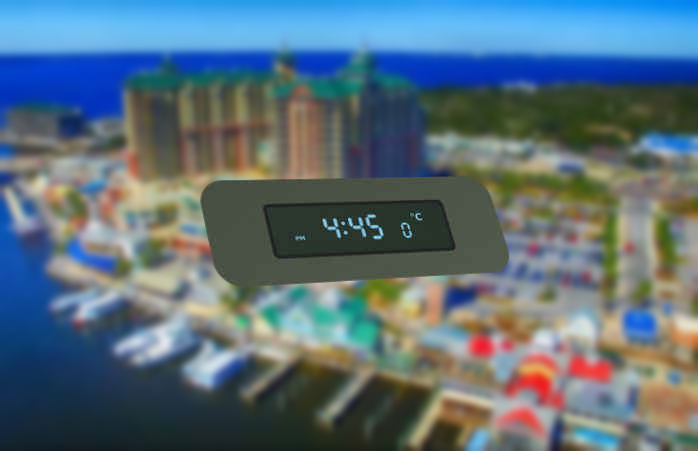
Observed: 4:45
